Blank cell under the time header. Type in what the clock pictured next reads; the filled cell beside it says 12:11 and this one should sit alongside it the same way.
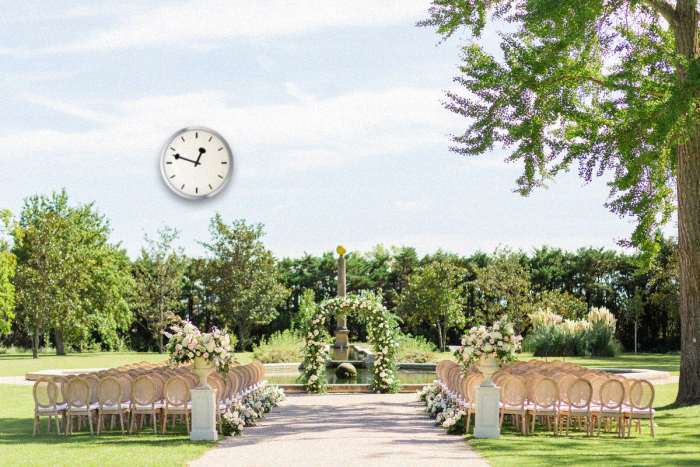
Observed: 12:48
